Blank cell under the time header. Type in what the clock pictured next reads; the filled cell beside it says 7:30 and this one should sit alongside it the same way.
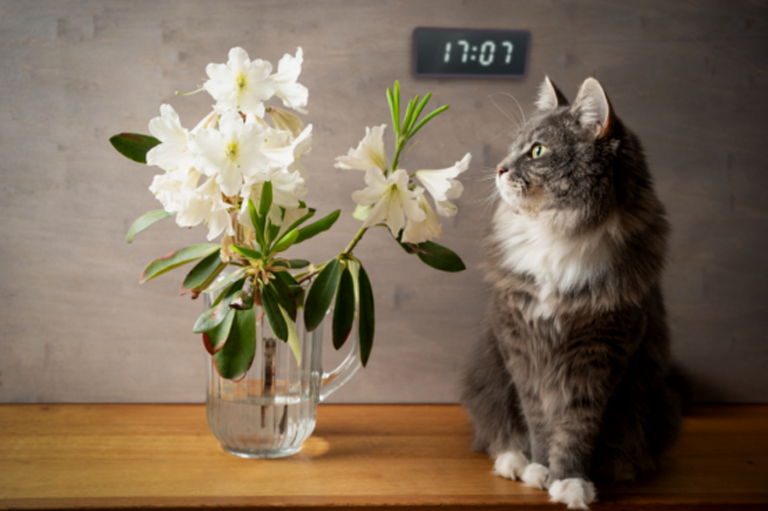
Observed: 17:07
